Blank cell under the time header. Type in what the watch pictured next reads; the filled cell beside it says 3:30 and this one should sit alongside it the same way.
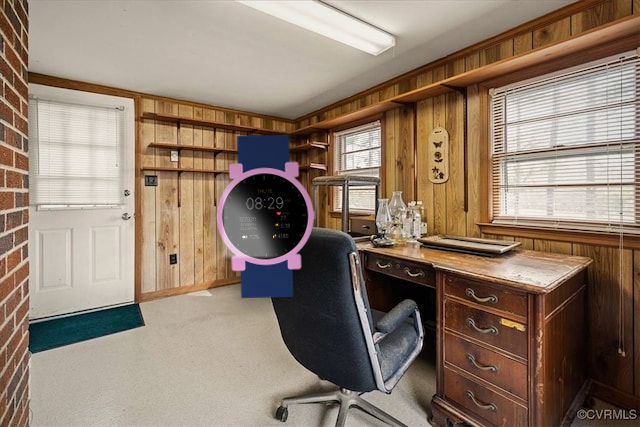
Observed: 8:29
